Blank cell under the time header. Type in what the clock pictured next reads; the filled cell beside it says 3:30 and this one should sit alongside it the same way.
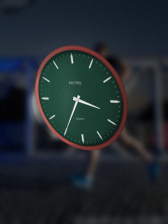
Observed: 3:35
